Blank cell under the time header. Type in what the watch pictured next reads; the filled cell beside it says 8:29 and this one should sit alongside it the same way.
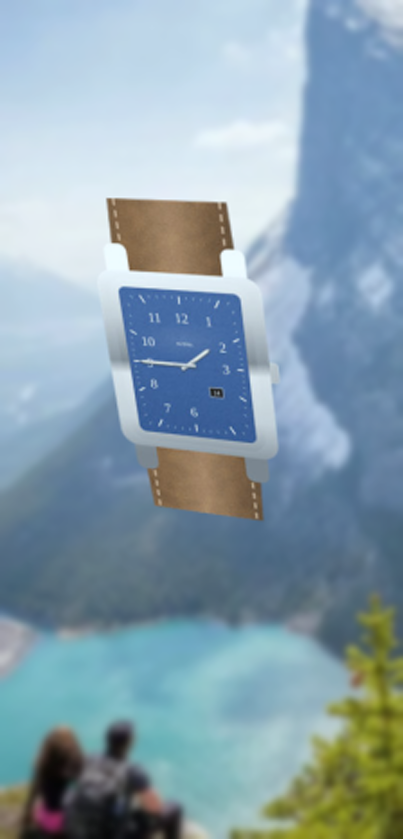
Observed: 1:45
